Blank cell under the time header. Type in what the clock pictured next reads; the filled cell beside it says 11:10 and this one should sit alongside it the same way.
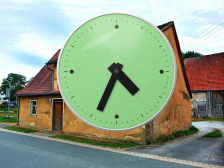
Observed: 4:34
